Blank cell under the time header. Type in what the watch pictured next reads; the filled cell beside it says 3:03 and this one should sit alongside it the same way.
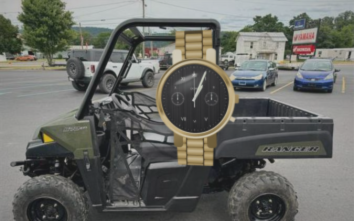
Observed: 1:04
